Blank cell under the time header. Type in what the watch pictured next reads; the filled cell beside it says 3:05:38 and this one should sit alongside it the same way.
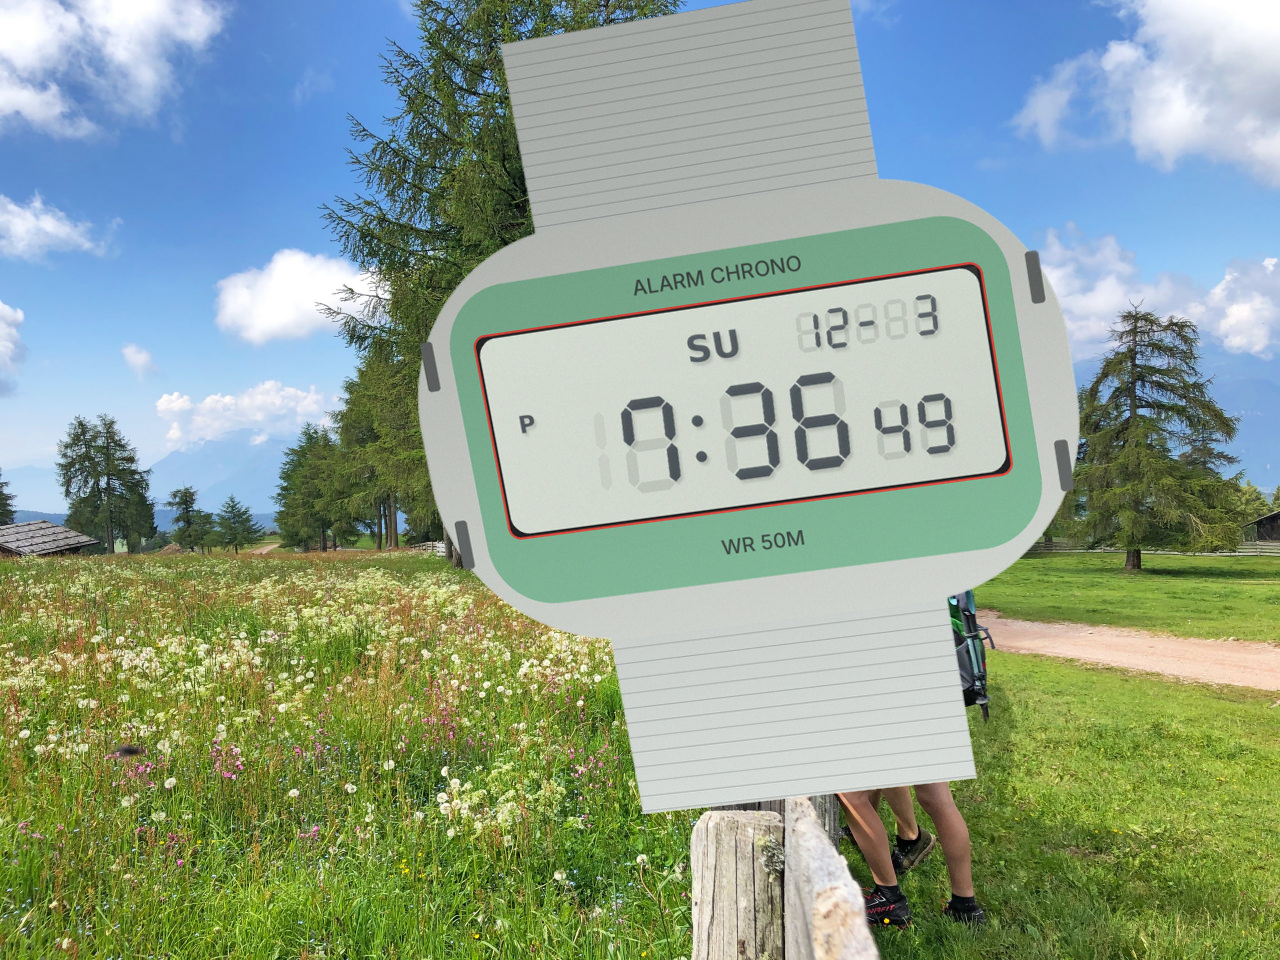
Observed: 7:36:49
